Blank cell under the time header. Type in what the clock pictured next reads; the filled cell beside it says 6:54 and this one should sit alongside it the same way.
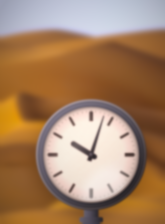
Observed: 10:03
